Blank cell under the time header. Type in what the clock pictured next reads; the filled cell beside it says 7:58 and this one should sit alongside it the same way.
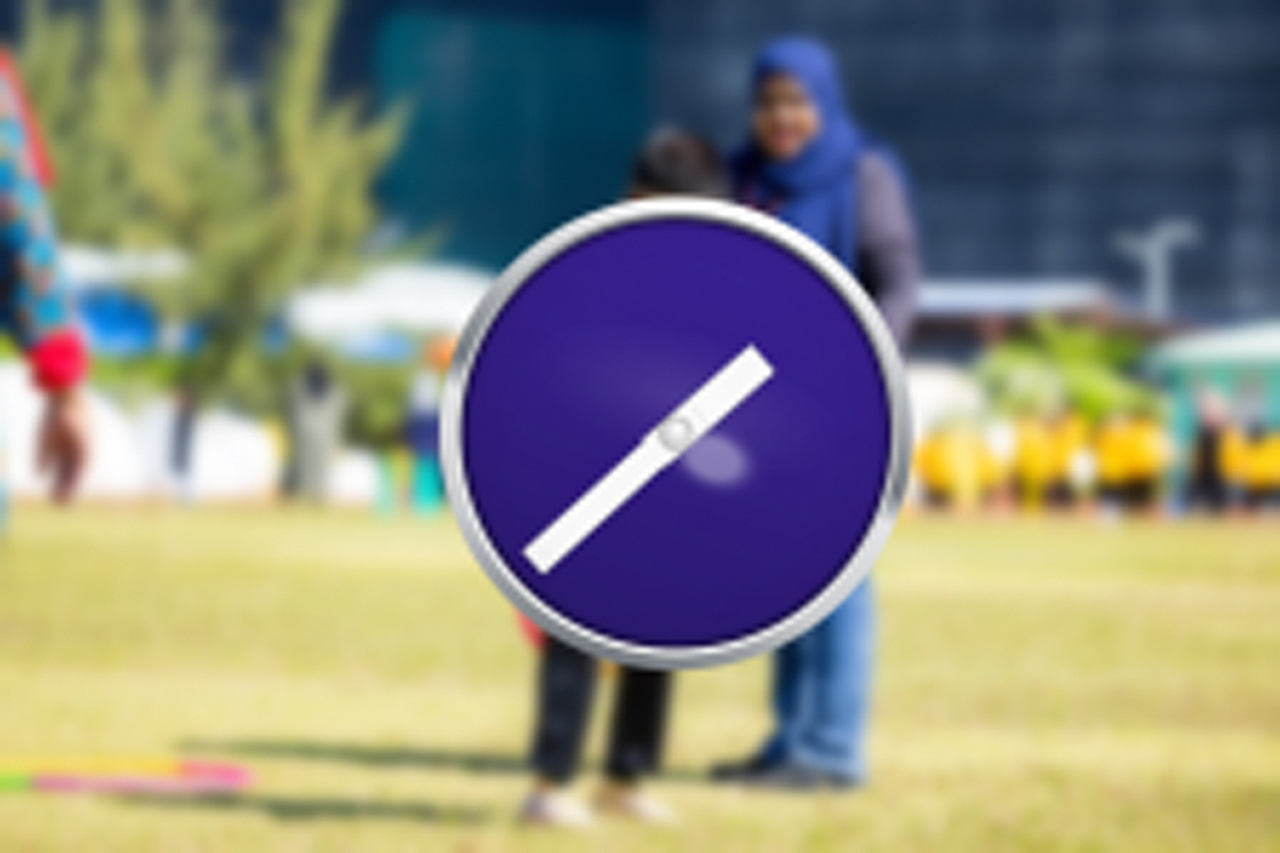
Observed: 1:38
